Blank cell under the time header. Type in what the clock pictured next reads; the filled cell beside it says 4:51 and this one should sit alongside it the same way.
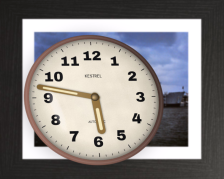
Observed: 5:47
